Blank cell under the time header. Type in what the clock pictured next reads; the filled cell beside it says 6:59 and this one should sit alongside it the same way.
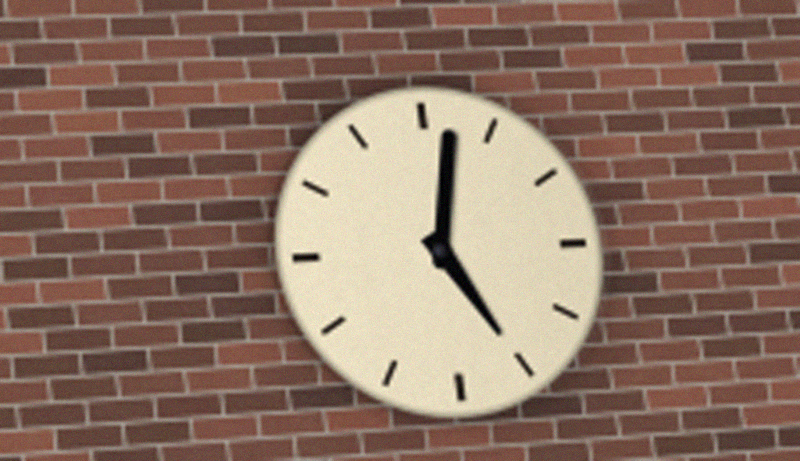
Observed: 5:02
